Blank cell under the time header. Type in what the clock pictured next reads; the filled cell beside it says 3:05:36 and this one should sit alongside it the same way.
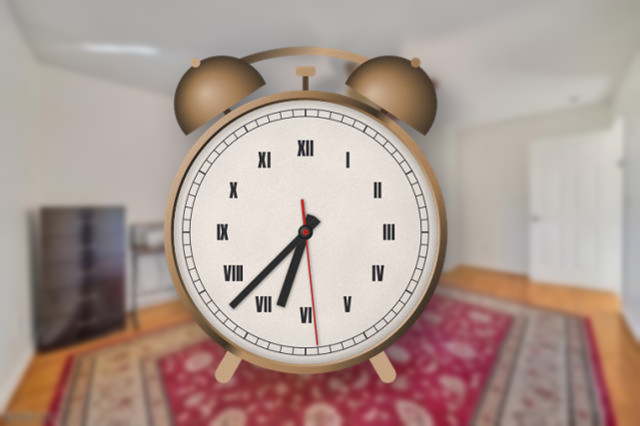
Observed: 6:37:29
